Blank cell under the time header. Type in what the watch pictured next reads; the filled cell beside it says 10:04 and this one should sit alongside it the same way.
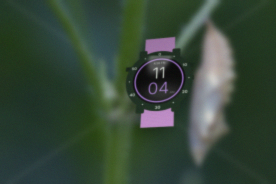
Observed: 11:04
